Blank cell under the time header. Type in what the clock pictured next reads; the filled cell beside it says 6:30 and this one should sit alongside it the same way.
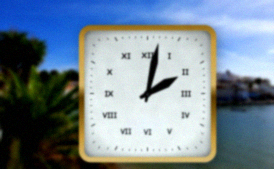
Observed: 2:02
